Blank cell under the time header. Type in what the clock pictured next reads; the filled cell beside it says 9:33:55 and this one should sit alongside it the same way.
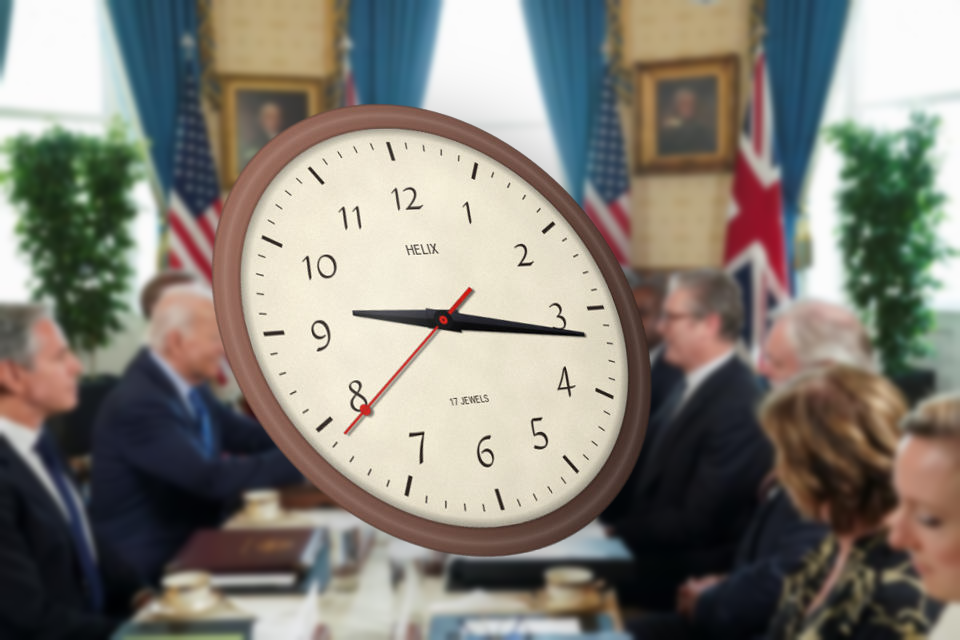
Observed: 9:16:39
